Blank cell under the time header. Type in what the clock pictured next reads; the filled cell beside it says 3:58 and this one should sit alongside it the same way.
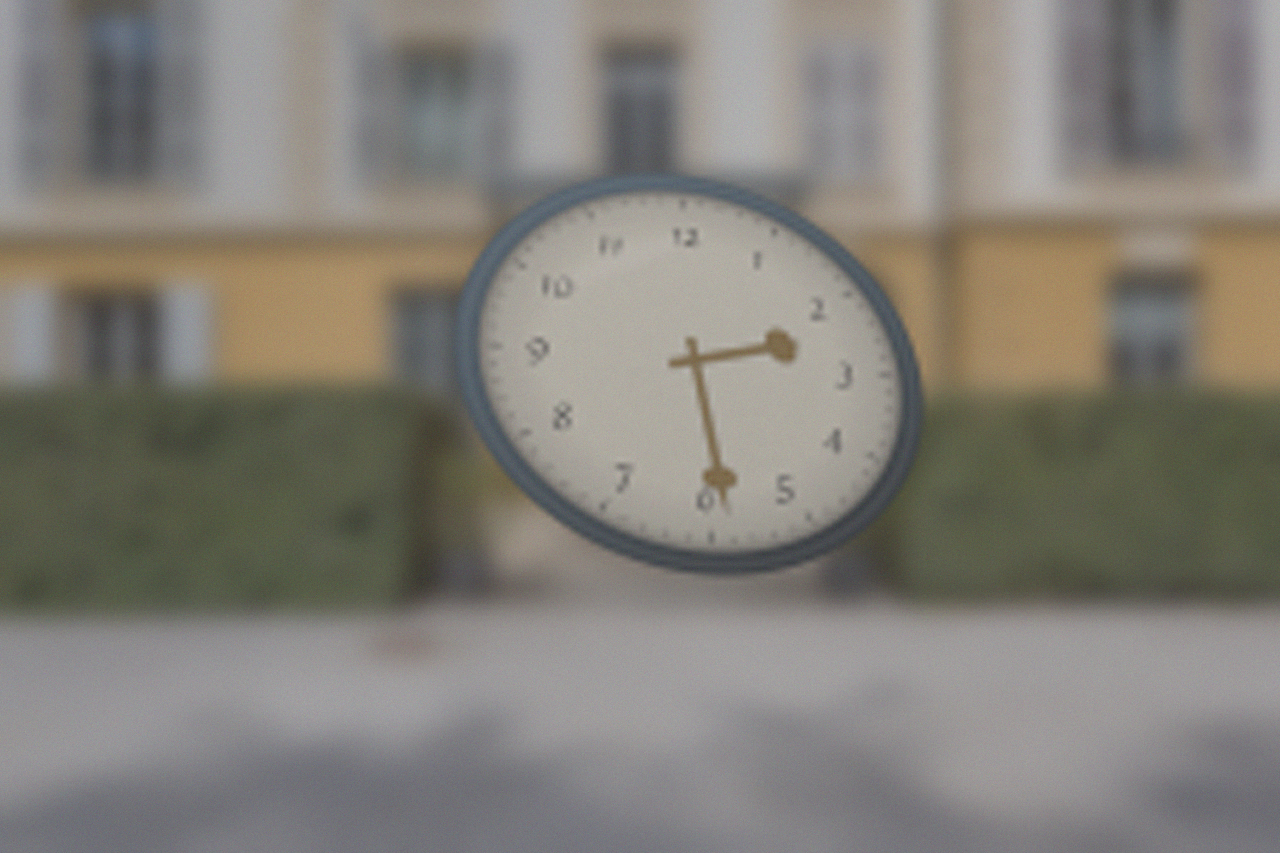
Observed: 2:29
